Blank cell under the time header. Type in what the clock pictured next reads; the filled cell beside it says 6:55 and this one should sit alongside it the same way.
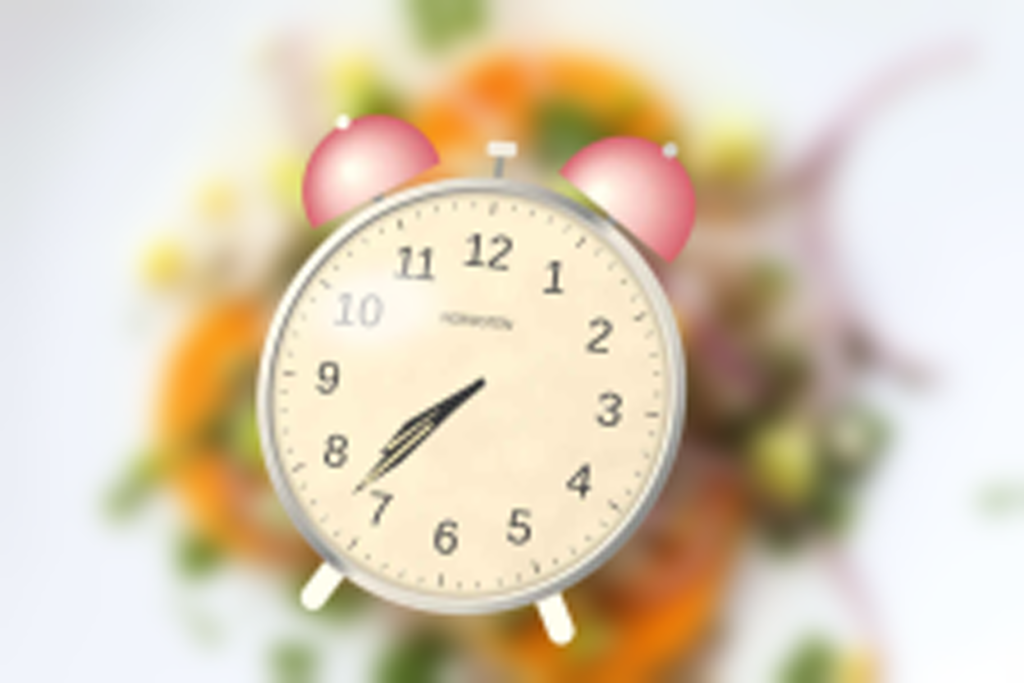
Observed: 7:37
